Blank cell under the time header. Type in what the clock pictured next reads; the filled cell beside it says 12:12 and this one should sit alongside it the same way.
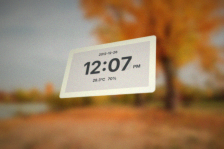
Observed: 12:07
